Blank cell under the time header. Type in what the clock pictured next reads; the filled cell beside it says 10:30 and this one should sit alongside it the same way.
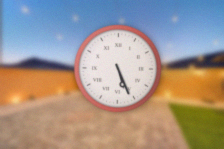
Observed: 5:26
